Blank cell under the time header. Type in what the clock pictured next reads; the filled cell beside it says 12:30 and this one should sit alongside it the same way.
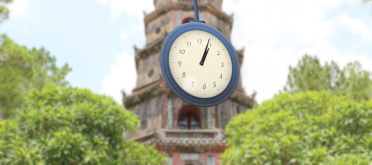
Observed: 1:04
